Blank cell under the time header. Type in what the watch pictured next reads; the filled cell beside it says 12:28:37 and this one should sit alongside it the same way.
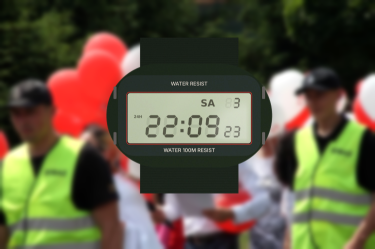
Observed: 22:09:23
